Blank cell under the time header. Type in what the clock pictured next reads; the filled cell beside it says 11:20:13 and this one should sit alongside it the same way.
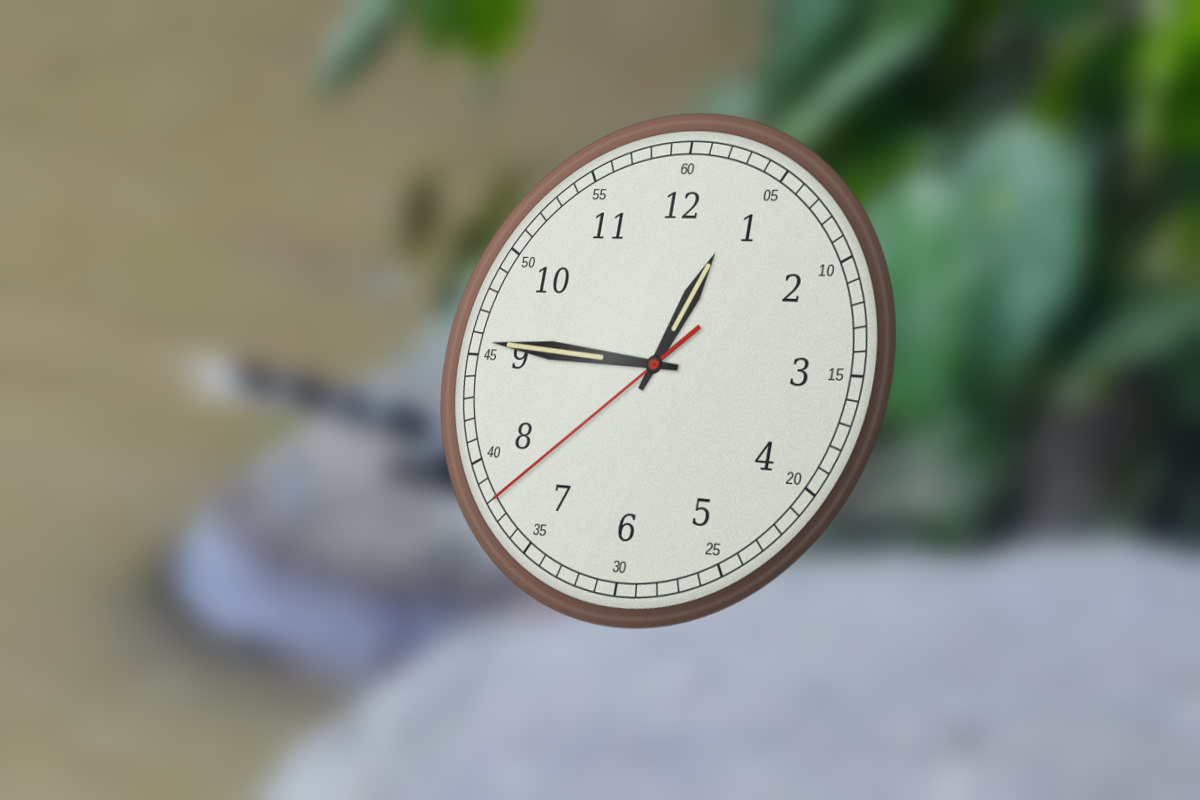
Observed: 12:45:38
